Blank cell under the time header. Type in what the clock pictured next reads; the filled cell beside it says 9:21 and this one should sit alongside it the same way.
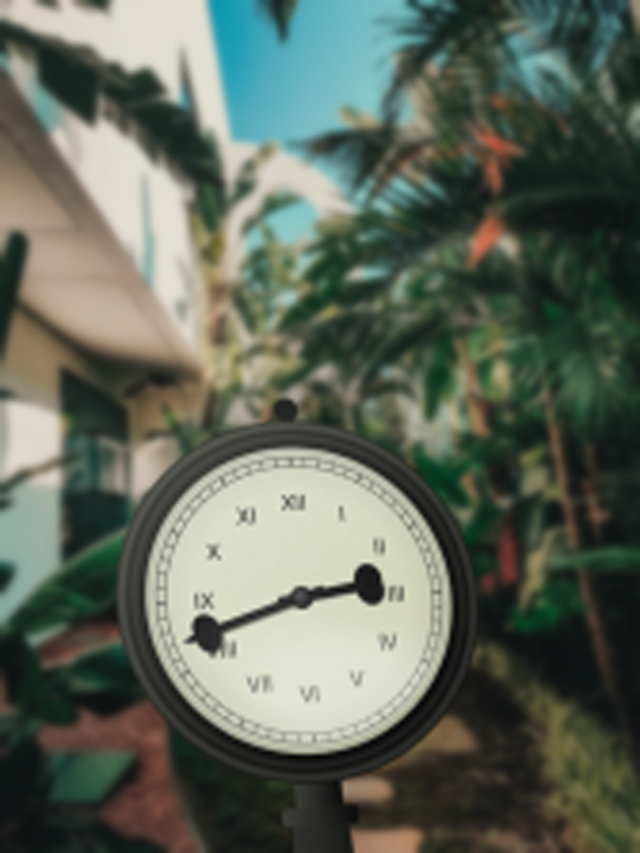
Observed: 2:42
